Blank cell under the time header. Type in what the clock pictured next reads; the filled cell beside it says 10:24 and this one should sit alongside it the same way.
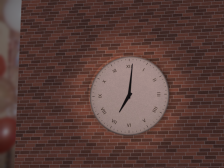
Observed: 7:01
